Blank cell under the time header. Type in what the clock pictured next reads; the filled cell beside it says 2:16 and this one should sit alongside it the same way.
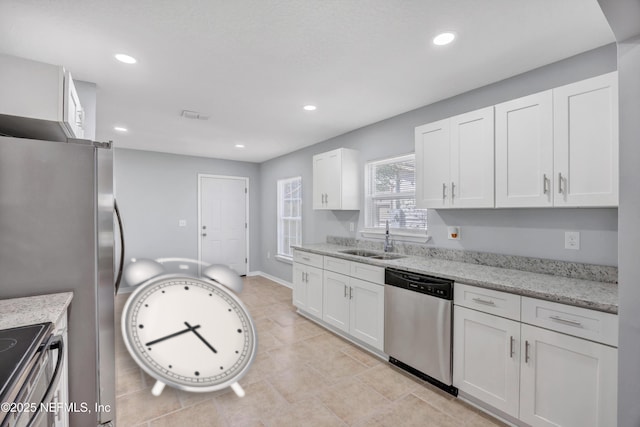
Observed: 4:41
